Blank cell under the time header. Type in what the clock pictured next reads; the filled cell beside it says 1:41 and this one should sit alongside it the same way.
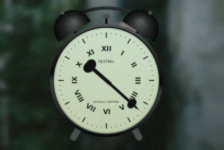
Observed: 10:22
